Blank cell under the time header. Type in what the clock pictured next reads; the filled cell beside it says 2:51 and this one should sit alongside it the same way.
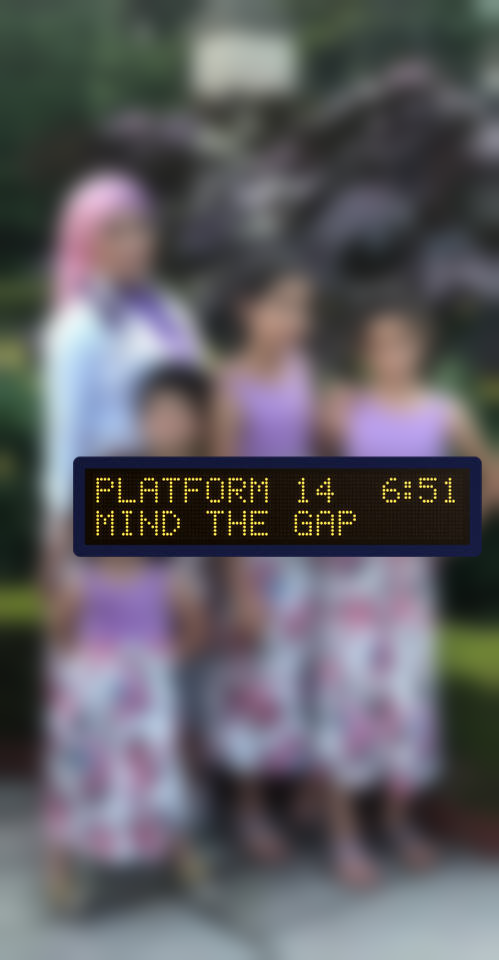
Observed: 6:51
